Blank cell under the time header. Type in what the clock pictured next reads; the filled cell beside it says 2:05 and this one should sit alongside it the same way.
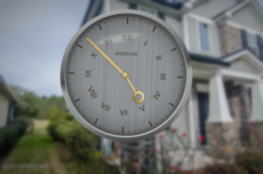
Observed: 4:52
